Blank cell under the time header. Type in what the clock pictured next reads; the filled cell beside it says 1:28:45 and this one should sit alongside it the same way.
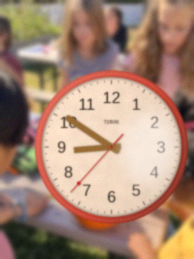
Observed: 8:50:37
